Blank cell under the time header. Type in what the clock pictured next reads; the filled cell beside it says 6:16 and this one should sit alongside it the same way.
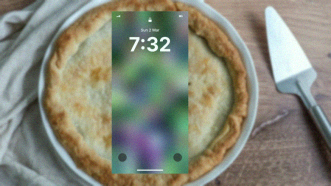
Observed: 7:32
